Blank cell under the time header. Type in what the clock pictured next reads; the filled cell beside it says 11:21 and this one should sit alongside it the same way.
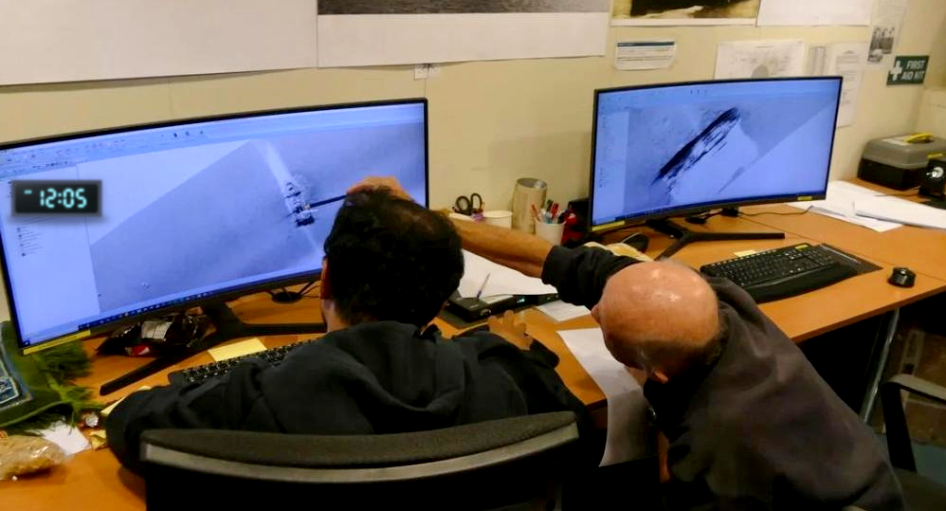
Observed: 12:05
